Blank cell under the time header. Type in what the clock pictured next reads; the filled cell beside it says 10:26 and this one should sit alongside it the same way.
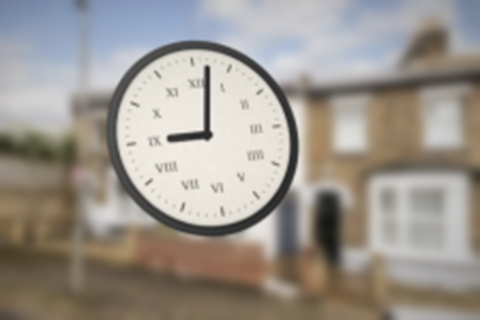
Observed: 9:02
